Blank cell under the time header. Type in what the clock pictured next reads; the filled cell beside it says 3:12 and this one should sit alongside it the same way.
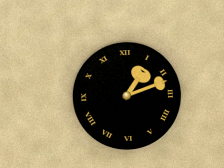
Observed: 1:12
